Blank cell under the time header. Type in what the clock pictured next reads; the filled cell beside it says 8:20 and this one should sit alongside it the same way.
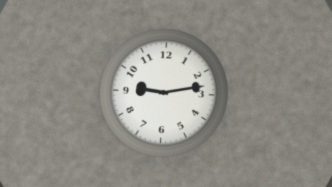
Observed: 9:13
